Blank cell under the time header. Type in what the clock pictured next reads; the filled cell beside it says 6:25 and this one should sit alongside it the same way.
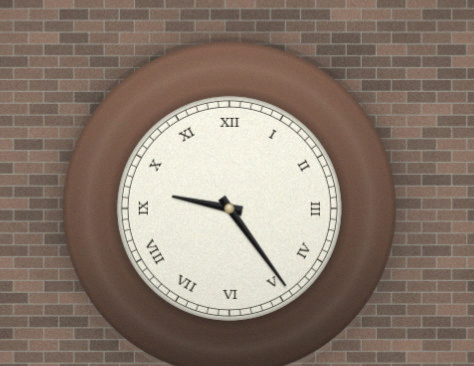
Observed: 9:24
